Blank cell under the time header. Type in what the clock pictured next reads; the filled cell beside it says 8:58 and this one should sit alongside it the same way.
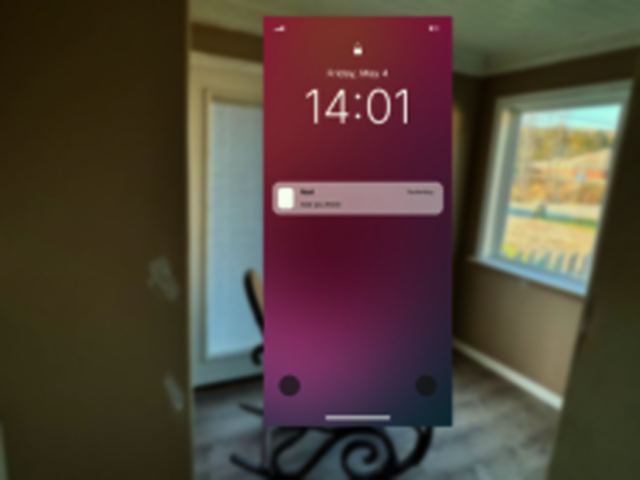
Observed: 14:01
